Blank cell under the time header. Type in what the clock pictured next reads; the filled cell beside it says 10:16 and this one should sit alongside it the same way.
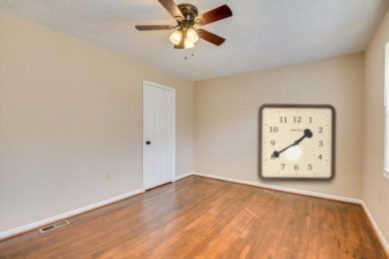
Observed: 1:40
